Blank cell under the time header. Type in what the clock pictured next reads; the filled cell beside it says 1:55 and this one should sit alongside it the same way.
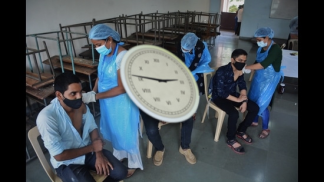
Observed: 2:46
